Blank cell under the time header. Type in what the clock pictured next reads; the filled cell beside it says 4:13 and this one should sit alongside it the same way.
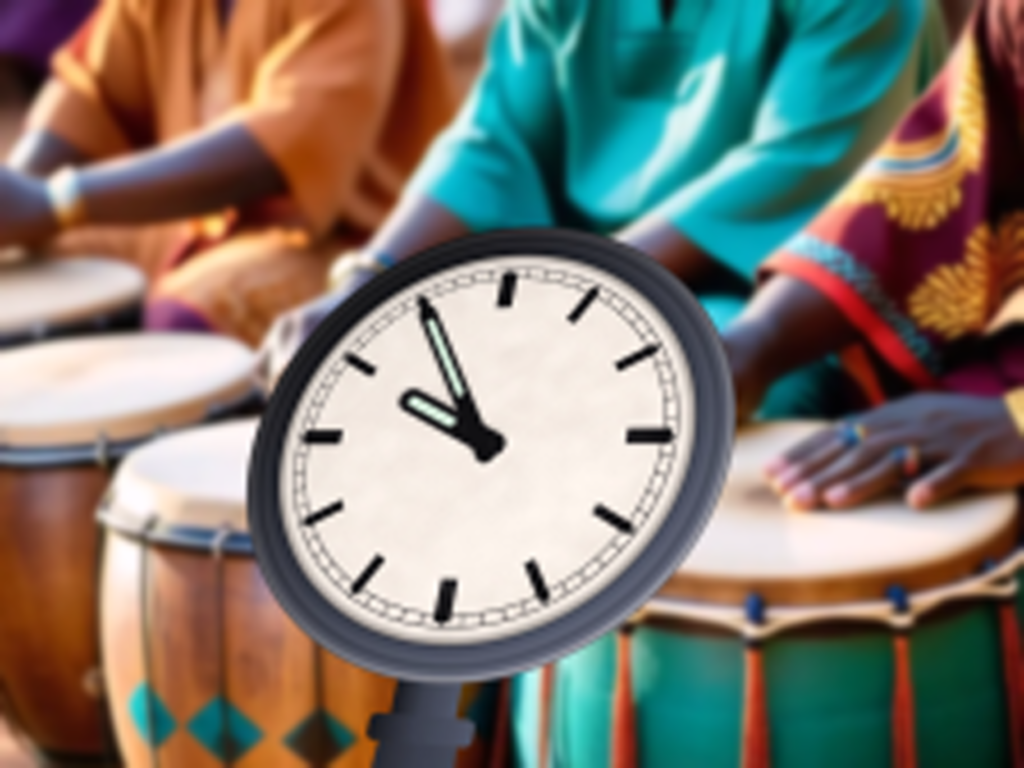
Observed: 9:55
